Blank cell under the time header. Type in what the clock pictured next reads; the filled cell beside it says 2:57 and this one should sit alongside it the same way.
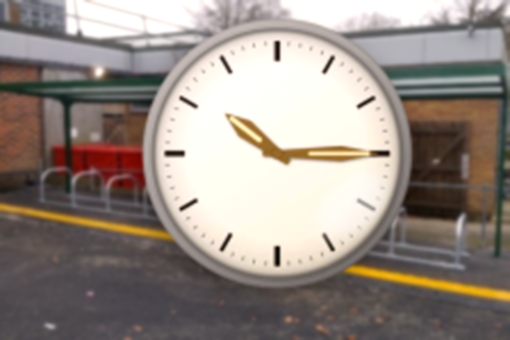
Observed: 10:15
